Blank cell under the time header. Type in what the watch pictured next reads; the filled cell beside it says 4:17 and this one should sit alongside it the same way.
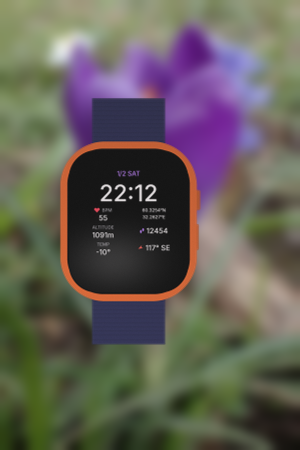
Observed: 22:12
